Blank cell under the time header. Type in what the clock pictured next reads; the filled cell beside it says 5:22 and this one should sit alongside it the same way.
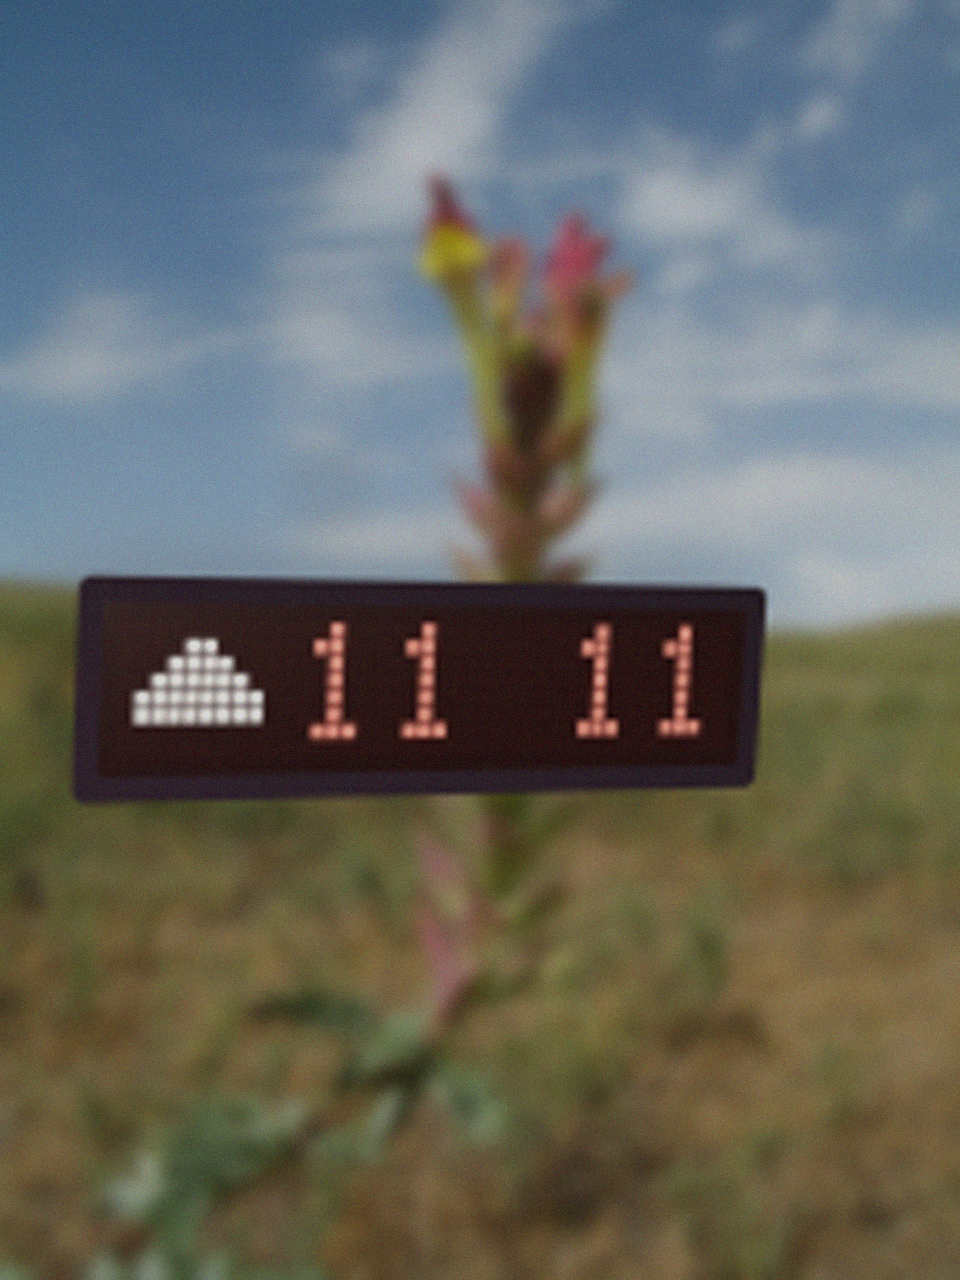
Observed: 11:11
